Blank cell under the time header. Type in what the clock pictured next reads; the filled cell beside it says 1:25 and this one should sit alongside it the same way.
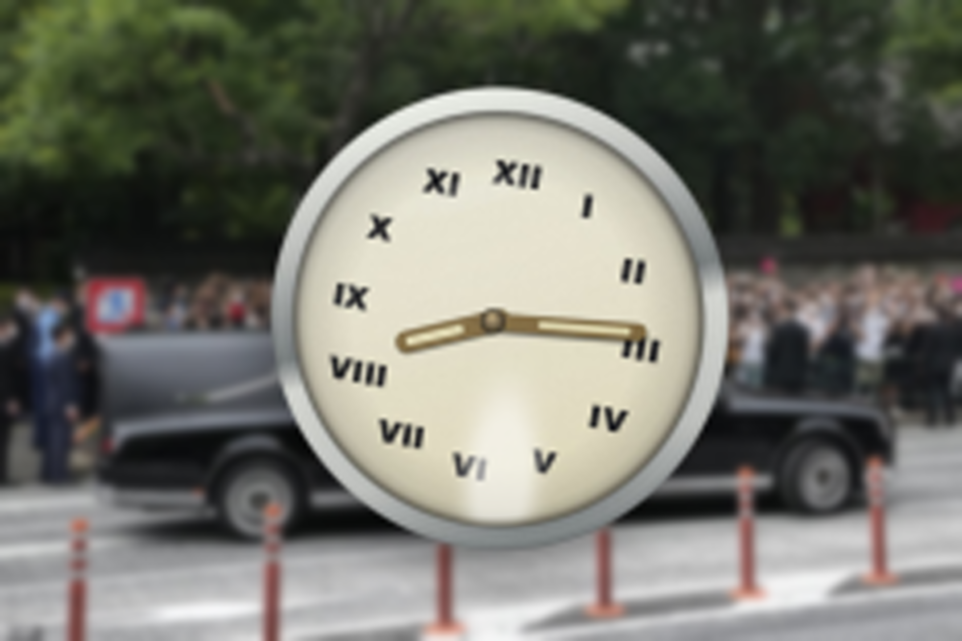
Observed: 8:14
